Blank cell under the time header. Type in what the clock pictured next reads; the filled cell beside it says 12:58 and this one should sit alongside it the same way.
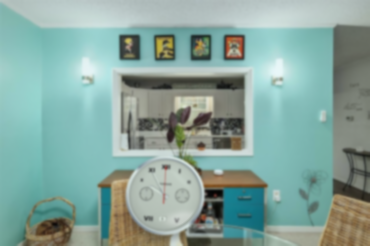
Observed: 9:55
